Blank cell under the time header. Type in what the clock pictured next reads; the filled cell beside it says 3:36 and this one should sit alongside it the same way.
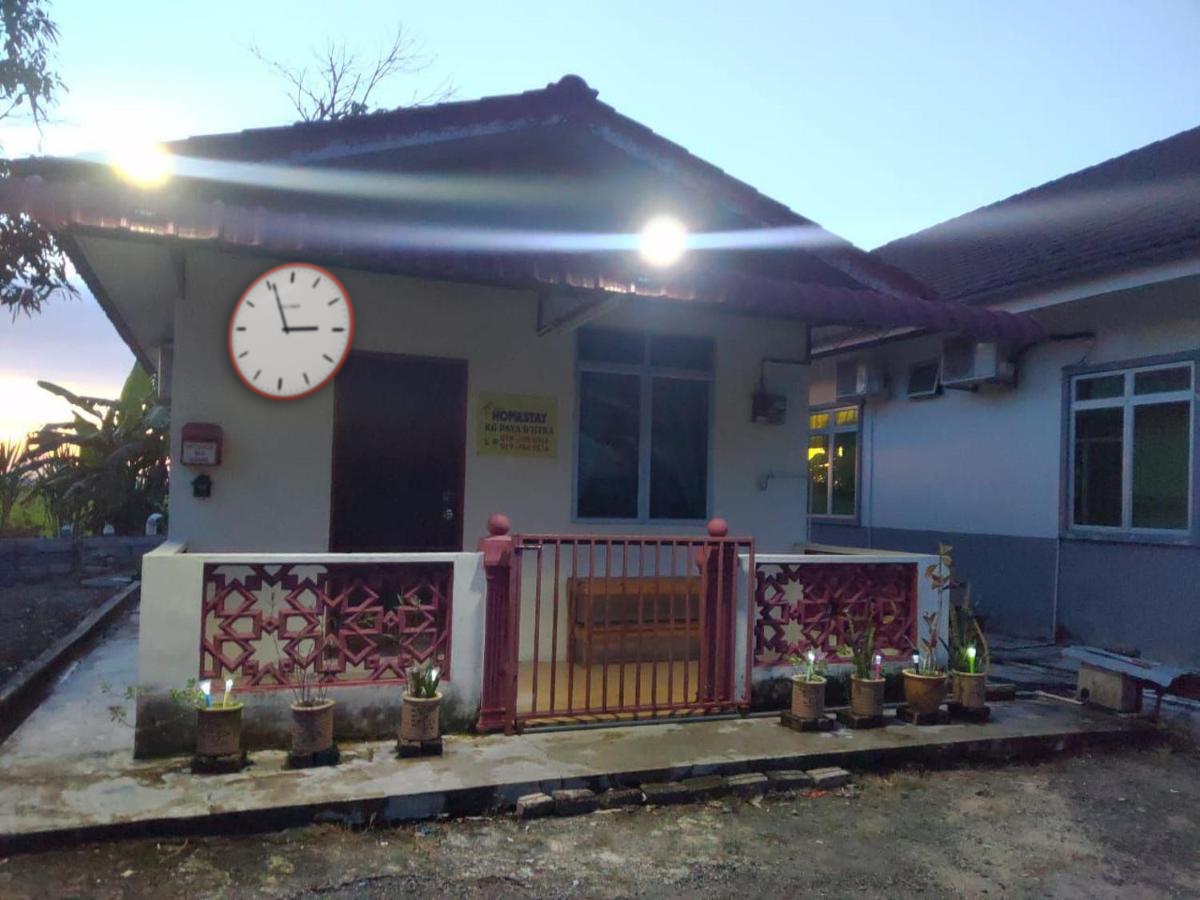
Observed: 2:56
